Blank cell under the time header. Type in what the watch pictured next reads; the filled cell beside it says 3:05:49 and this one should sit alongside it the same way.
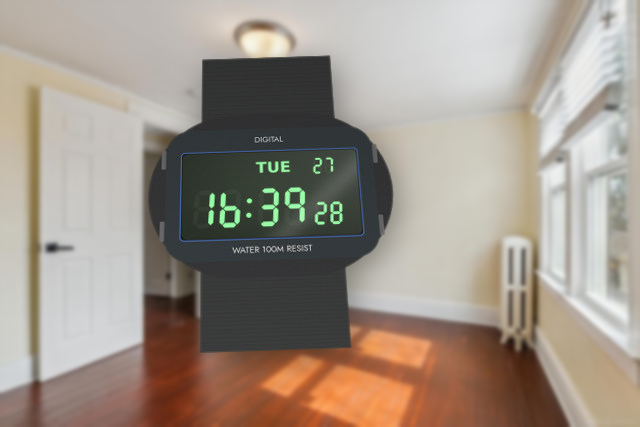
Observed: 16:39:28
